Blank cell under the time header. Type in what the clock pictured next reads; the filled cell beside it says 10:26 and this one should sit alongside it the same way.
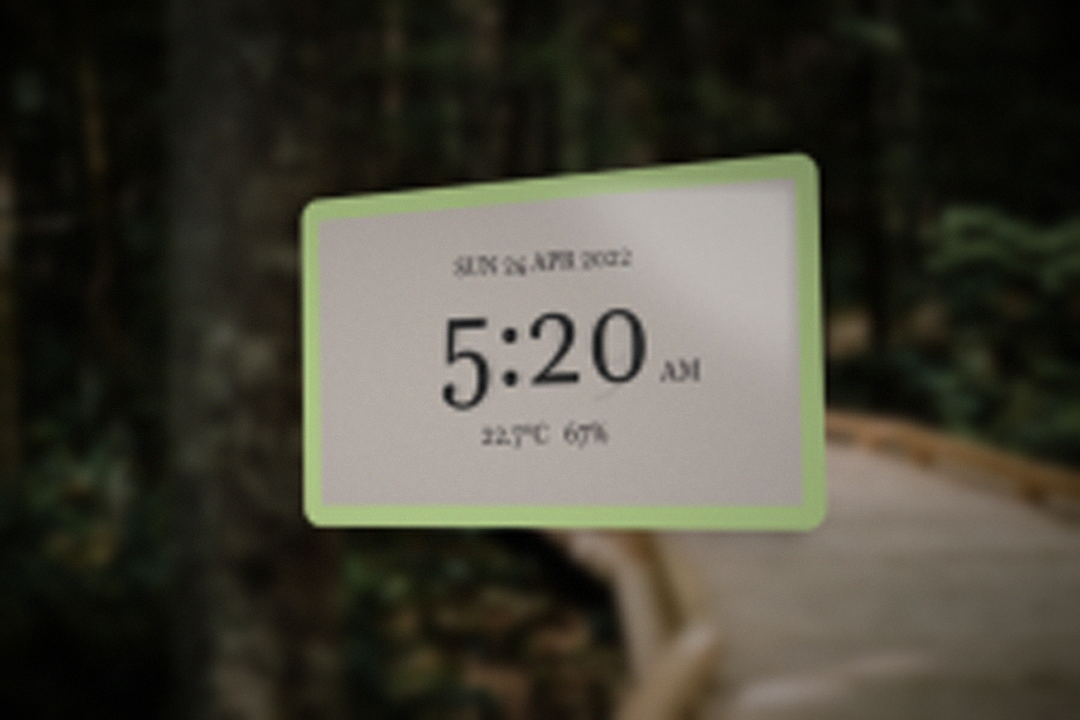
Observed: 5:20
